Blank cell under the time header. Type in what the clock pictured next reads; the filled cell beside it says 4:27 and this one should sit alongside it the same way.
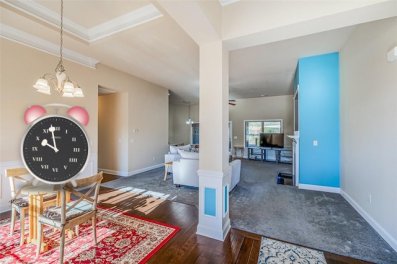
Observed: 9:58
